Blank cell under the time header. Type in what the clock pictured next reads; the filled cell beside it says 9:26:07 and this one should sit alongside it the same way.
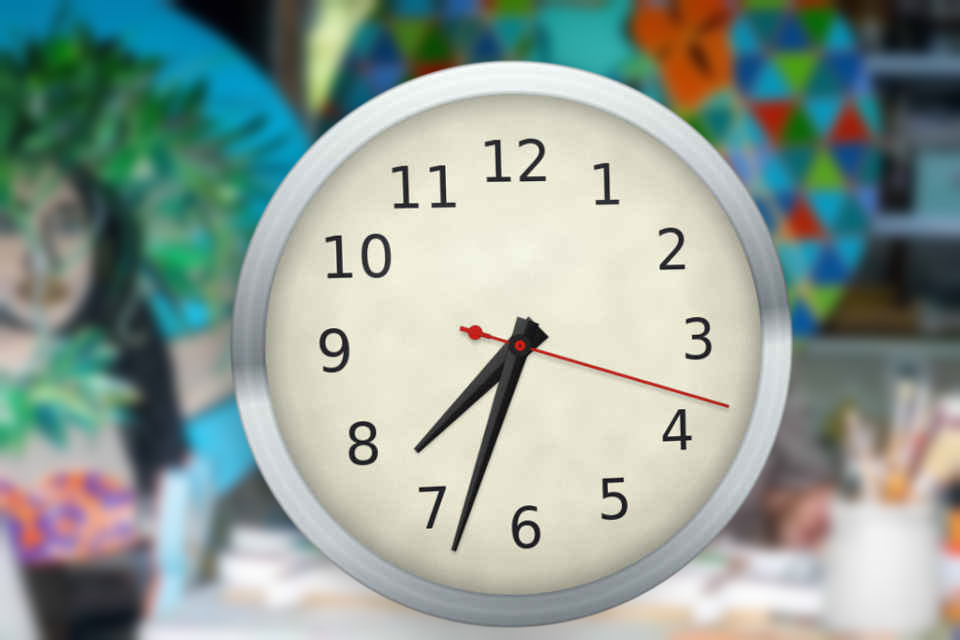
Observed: 7:33:18
